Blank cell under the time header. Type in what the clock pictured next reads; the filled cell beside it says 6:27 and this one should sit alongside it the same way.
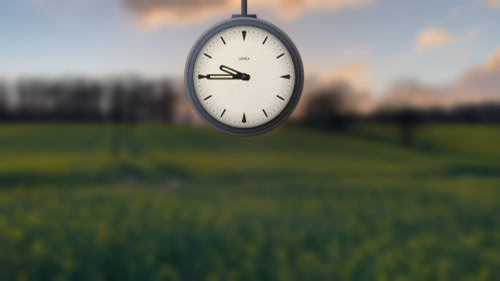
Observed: 9:45
